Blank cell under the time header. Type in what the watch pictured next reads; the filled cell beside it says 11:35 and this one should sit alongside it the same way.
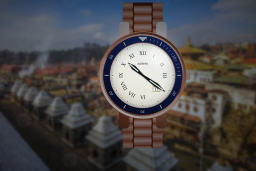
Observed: 10:21
